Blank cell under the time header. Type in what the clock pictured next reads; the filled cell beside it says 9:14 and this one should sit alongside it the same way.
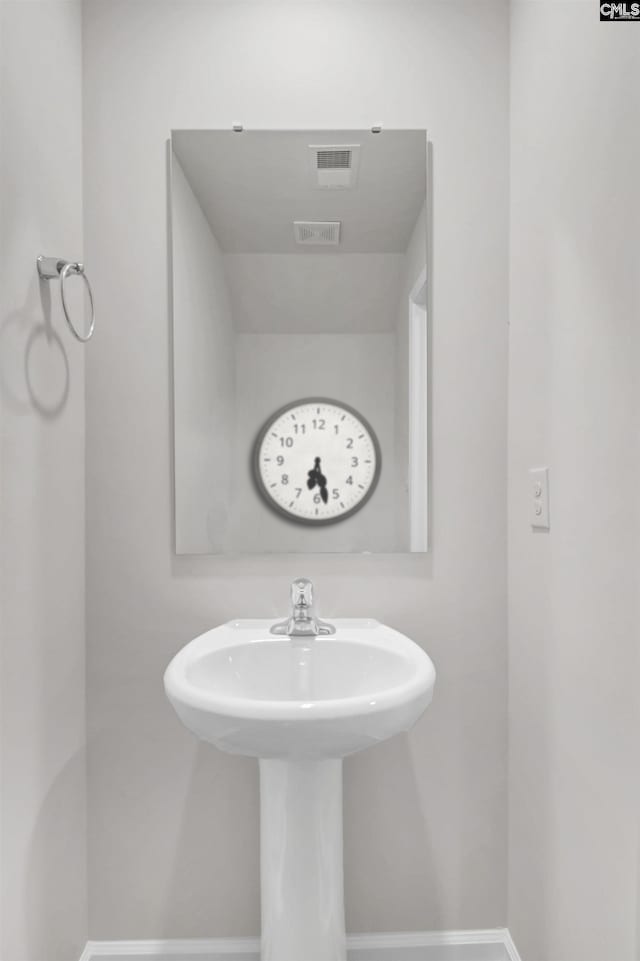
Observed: 6:28
